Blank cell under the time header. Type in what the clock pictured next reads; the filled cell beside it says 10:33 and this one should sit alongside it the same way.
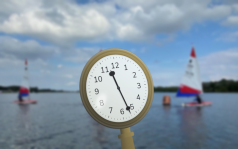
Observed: 11:27
